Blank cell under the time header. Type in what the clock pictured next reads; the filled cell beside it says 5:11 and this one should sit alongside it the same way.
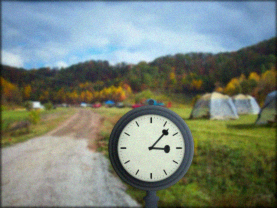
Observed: 3:07
